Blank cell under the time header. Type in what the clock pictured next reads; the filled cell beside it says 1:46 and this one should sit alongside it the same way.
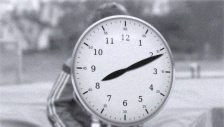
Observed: 8:11
